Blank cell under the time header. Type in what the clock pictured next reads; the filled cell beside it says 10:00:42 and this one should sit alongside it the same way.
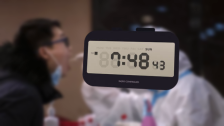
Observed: 7:48:43
